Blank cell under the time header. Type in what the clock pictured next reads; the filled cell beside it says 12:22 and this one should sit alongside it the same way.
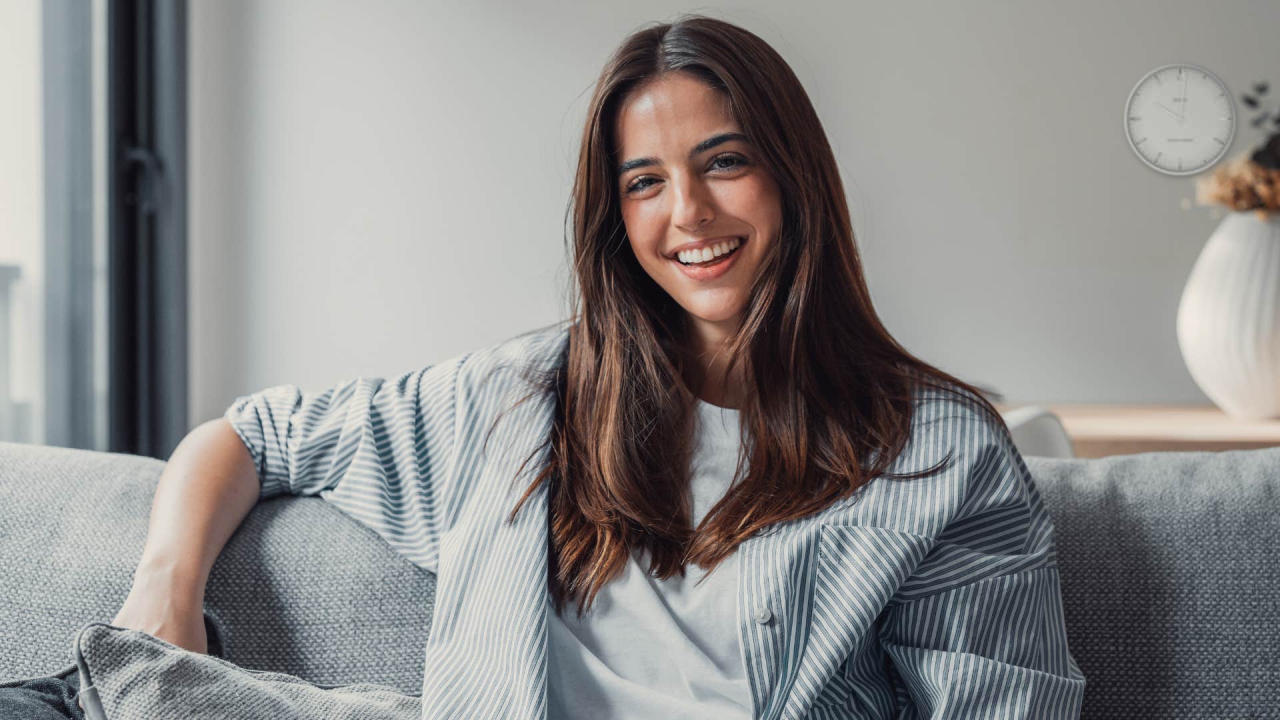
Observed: 10:01
